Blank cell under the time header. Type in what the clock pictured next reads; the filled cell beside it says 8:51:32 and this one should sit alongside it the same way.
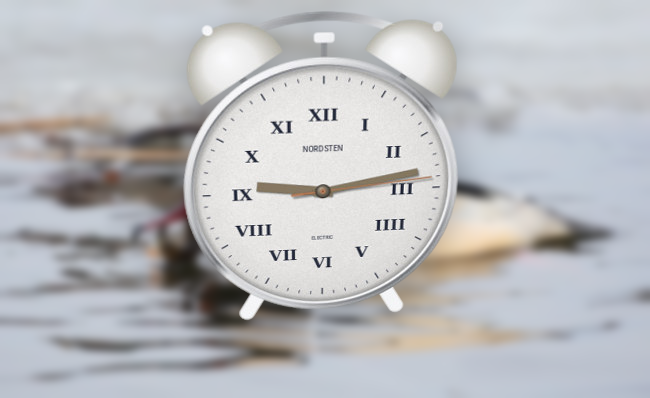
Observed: 9:13:14
